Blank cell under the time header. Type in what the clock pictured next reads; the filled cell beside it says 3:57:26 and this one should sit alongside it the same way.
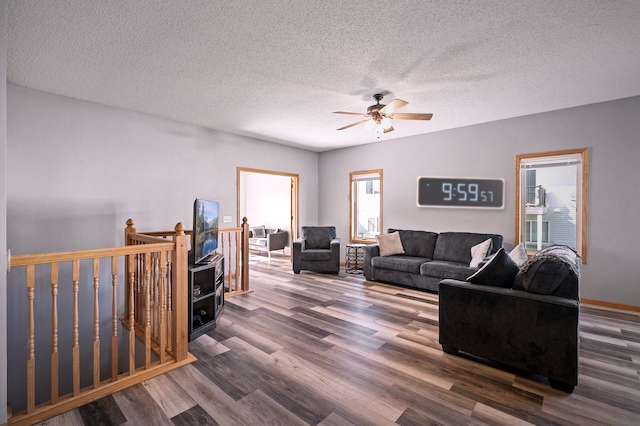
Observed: 9:59:57
